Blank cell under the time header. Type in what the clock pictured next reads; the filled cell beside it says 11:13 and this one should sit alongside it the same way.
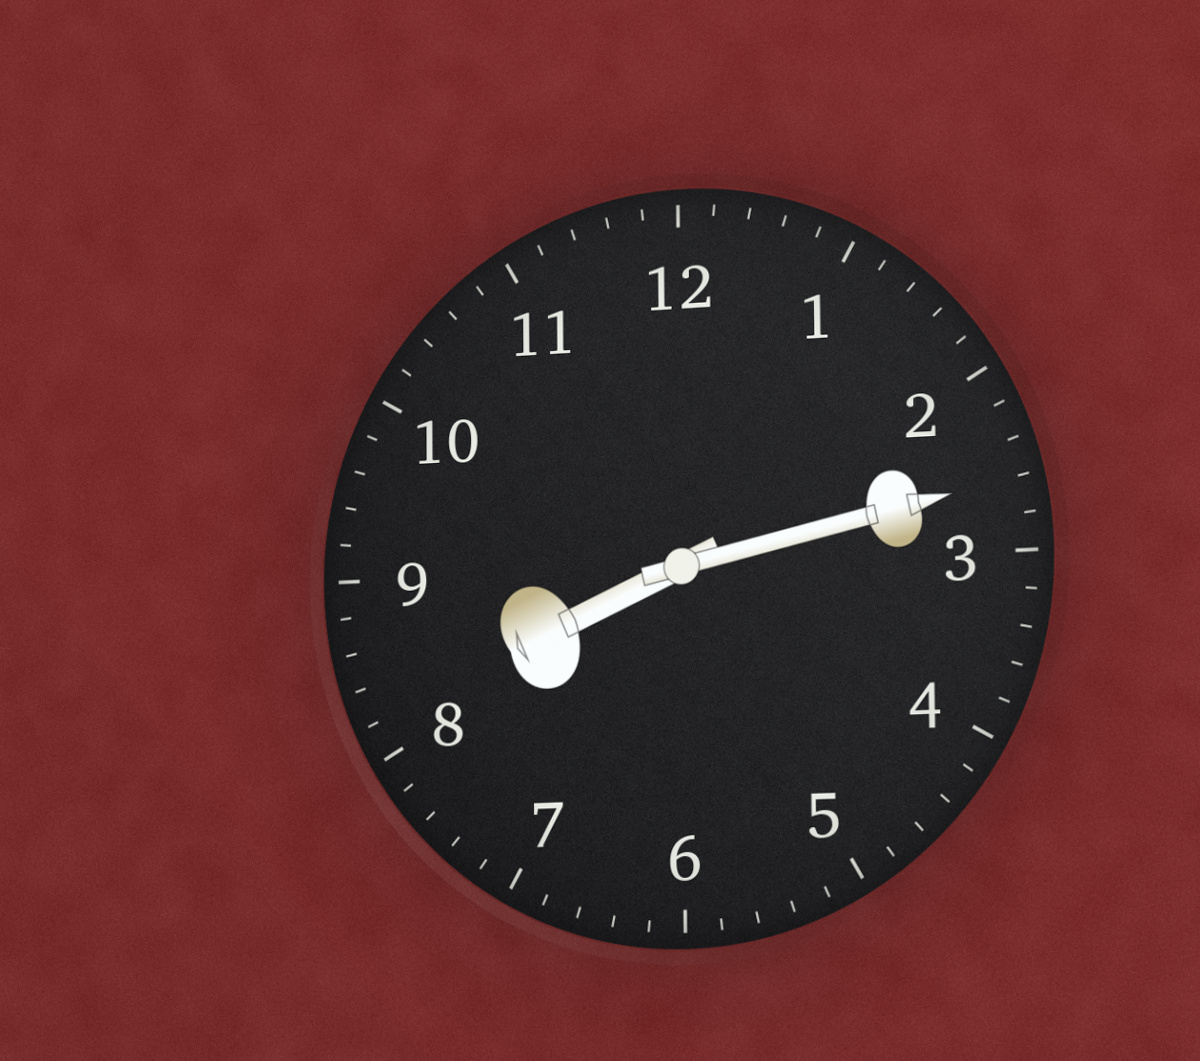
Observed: 8:13
